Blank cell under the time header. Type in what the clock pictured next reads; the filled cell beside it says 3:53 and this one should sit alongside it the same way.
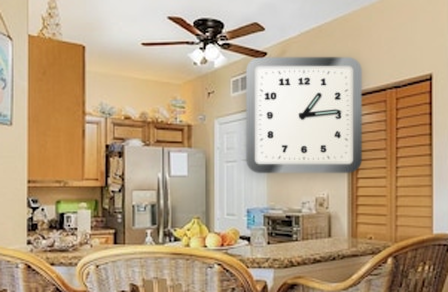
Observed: 1:14
